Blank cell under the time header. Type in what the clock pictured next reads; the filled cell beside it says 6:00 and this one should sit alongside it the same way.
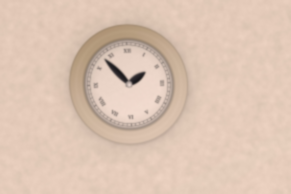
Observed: 1:53
